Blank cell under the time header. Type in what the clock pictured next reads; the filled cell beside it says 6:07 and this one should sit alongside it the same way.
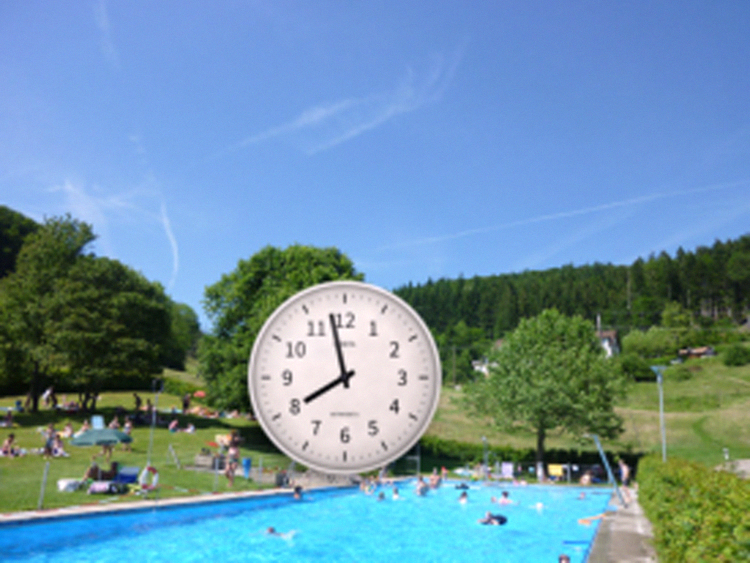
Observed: 7:58
